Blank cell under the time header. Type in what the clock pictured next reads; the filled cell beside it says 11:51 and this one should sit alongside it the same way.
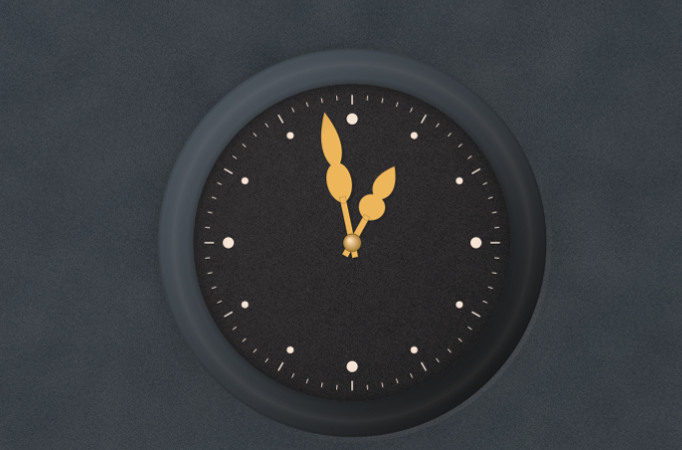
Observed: 12:58
